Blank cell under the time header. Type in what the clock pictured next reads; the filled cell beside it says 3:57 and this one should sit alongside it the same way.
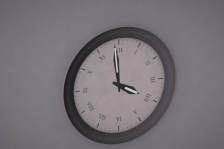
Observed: 3:59
